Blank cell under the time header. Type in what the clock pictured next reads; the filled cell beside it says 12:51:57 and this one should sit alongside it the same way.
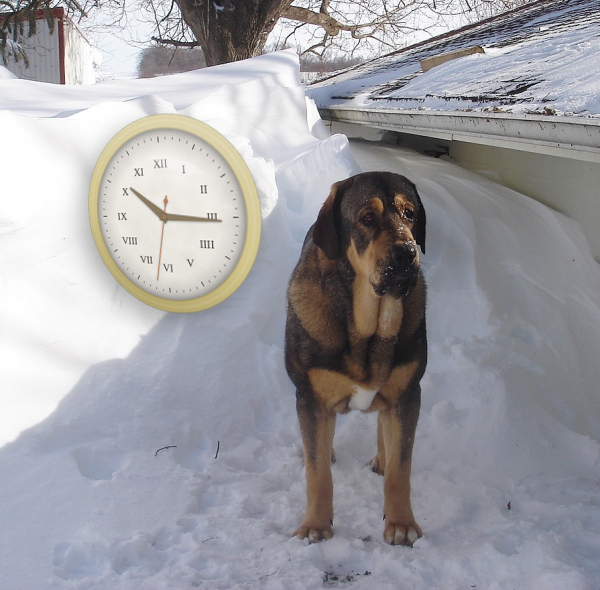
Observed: 10:15:32
